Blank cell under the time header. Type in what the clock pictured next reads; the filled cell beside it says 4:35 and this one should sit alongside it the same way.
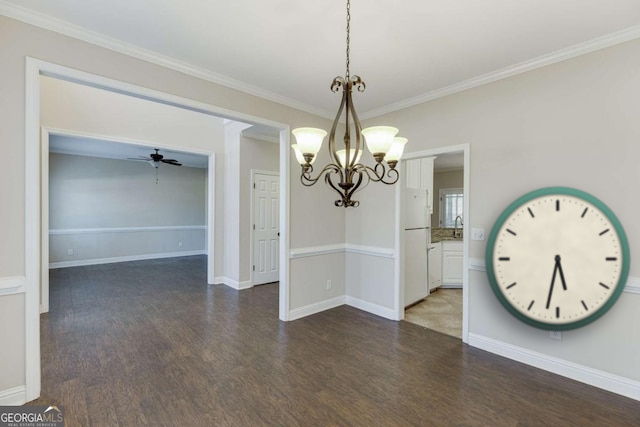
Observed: 5:32
